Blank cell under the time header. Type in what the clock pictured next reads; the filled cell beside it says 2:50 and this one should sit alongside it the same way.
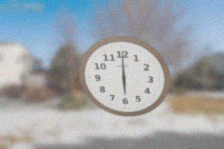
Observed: 6:00
